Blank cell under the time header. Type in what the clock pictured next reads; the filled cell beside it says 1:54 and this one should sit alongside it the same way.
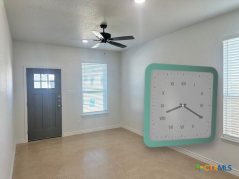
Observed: 8:20
